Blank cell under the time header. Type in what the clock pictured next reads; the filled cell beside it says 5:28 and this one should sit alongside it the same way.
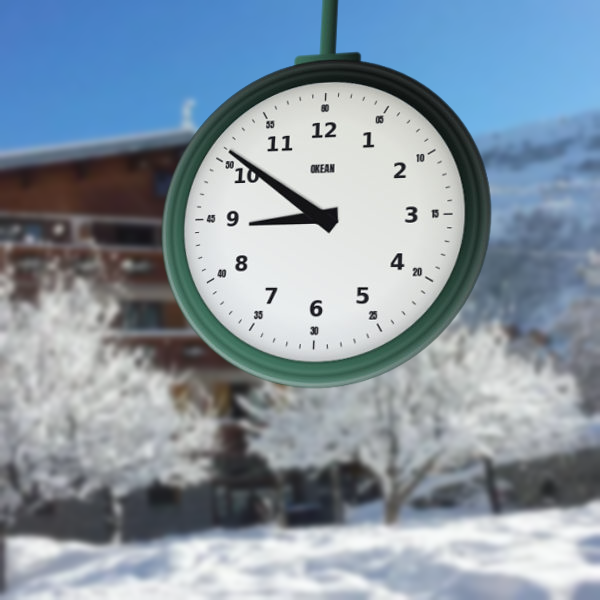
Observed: 8:51
